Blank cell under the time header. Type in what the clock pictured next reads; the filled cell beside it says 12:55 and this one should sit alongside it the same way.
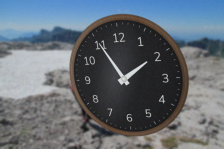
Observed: 1:55
